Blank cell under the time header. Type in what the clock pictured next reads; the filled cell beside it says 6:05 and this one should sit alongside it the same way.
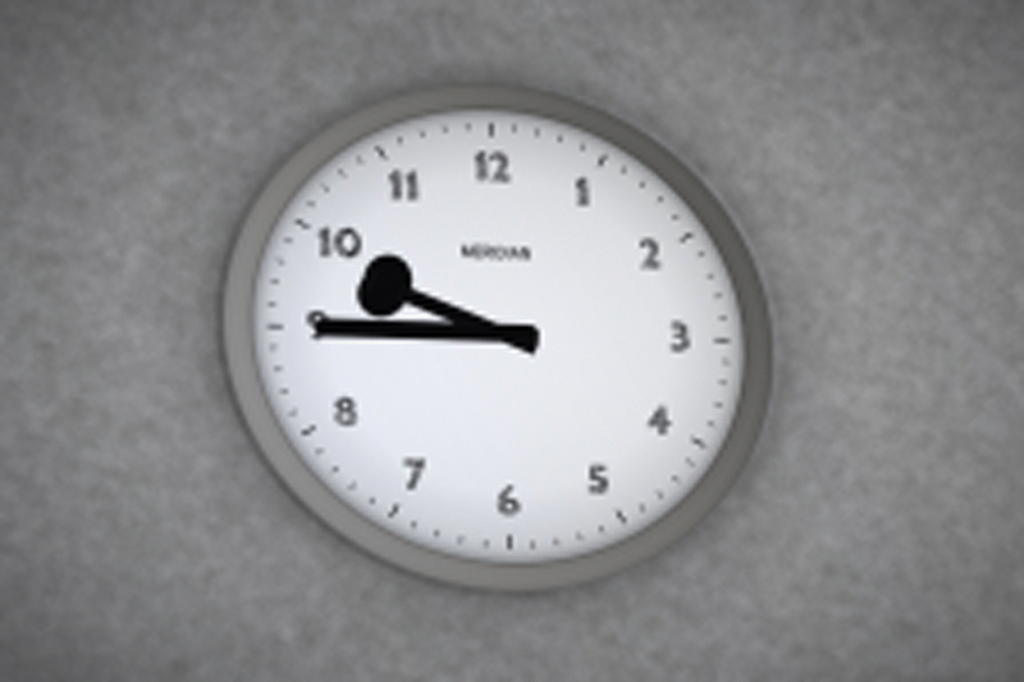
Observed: 9:45
